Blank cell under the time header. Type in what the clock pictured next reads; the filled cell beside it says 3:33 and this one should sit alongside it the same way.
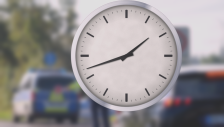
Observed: 1:42
